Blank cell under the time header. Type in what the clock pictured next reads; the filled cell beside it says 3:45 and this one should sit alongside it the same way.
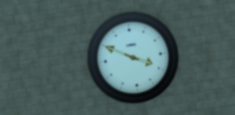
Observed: 3:50
